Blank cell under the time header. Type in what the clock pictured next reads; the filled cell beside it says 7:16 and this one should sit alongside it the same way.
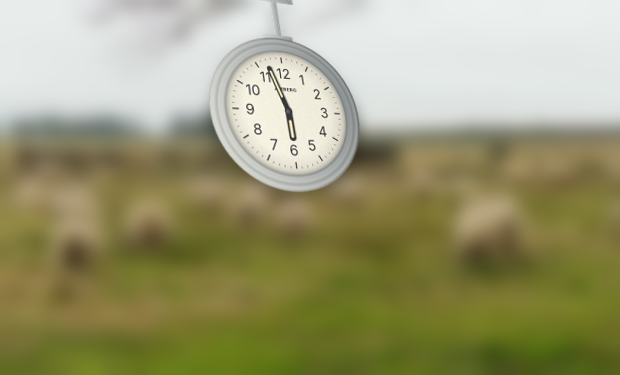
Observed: 5:57
